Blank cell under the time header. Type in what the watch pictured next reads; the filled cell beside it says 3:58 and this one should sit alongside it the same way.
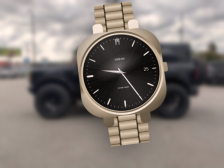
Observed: 9:25
